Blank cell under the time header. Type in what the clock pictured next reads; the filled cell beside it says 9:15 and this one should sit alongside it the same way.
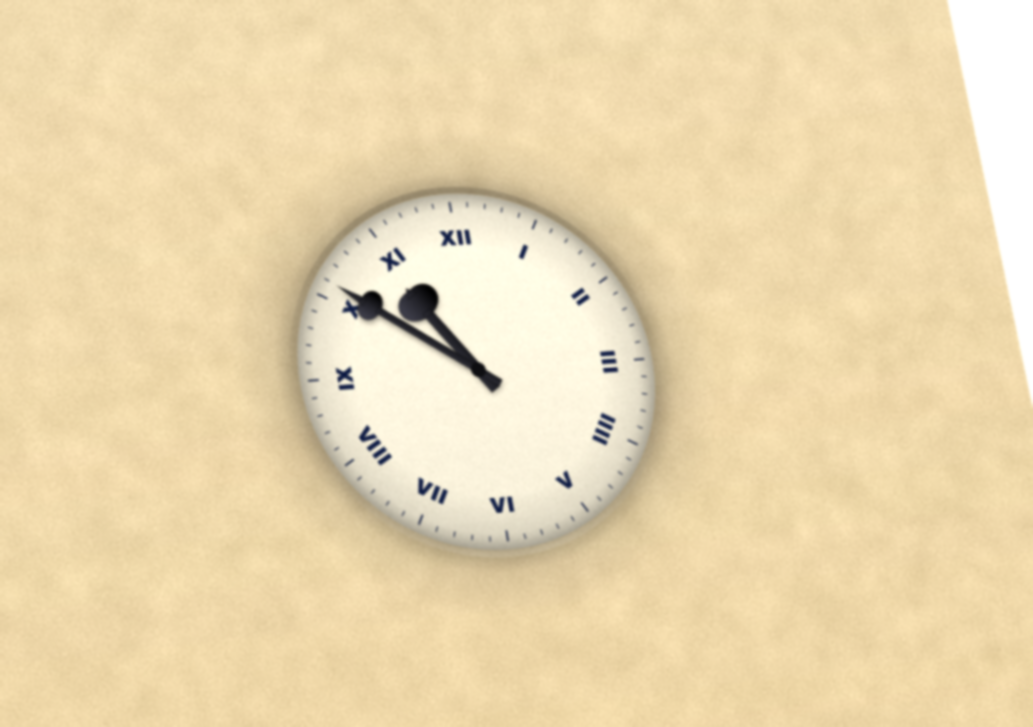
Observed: 10:51
